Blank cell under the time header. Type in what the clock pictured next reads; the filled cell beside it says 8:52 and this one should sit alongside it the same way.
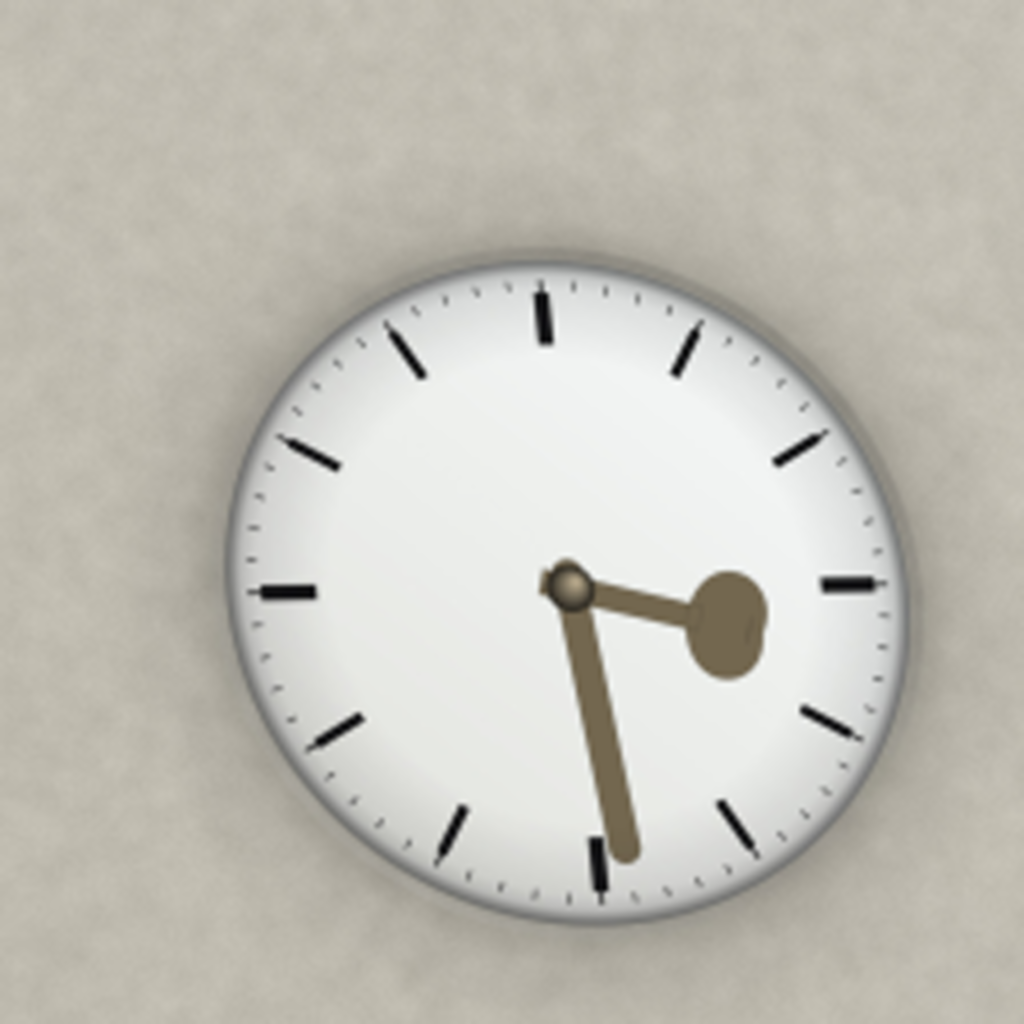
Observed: 3:29
